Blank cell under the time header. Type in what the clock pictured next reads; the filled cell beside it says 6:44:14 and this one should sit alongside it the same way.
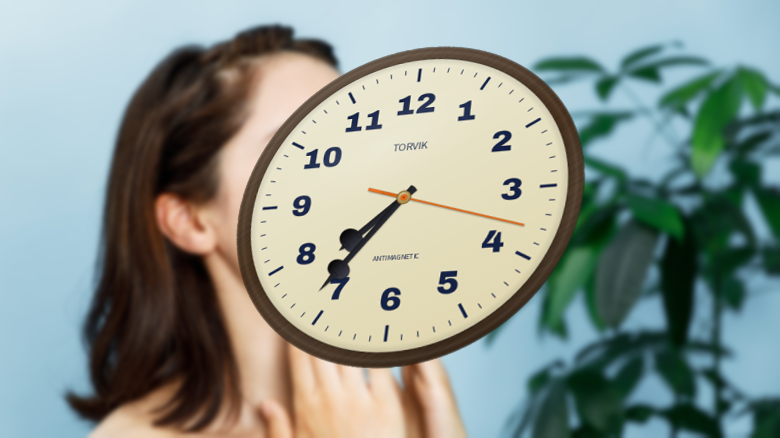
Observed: 7:36:18
